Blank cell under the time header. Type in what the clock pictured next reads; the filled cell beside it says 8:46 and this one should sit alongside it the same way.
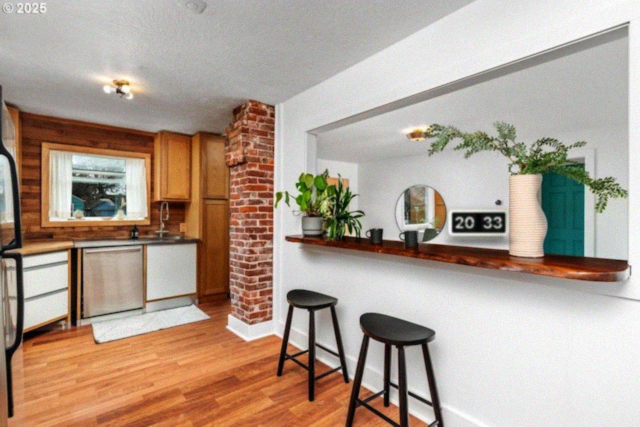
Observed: 20:33
